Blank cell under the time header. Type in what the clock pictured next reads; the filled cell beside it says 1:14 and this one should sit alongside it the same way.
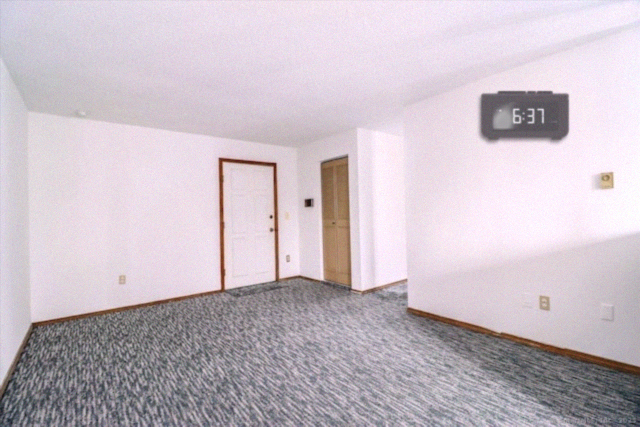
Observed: 6:37
